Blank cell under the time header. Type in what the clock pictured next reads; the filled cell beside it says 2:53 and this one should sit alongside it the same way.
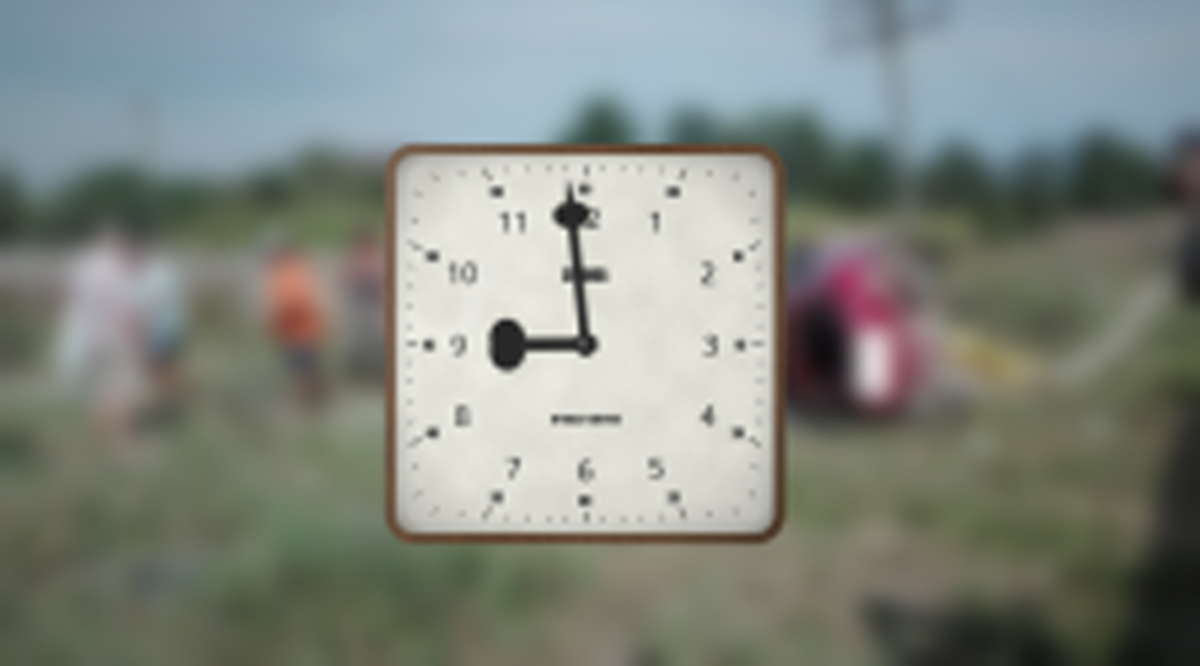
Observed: 8:59
